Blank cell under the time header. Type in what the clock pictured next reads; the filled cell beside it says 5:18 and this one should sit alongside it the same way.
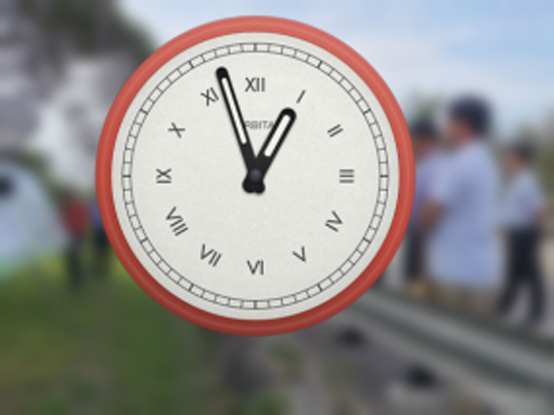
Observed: 12:57
